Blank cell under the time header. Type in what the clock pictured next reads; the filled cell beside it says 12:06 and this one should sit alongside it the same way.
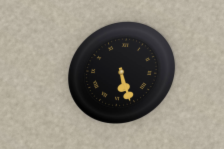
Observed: 5:26
